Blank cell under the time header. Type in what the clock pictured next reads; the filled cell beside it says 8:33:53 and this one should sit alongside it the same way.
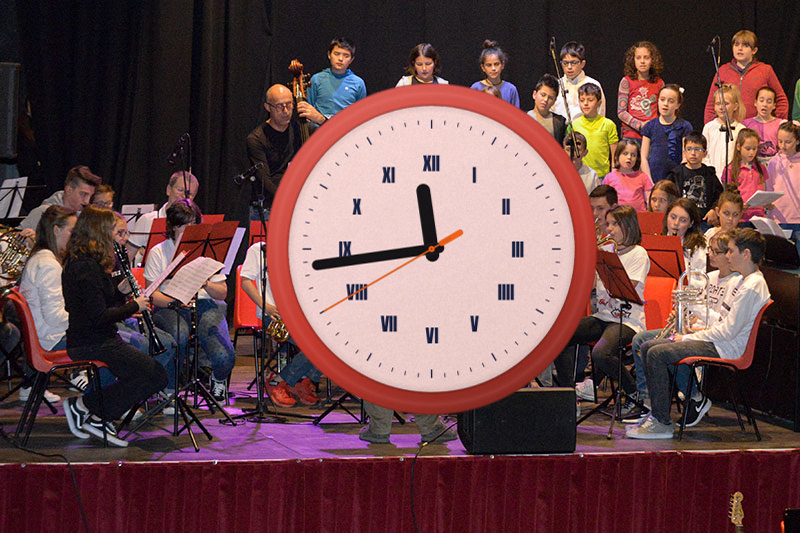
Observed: 11:43:40
